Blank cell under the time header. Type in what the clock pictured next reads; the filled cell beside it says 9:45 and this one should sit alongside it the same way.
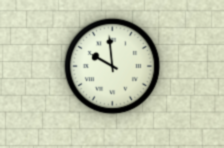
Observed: 9:59
